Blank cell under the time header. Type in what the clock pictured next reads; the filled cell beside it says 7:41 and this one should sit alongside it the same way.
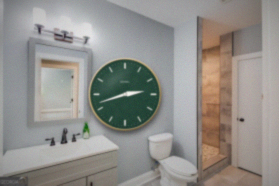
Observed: 2:42
